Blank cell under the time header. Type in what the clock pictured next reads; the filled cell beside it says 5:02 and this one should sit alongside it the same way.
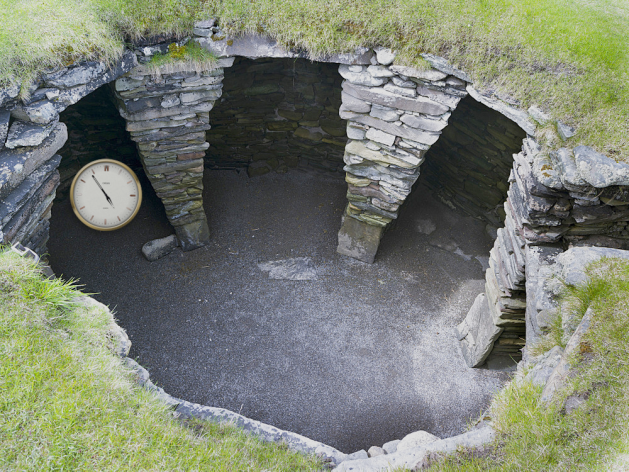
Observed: 4:54
